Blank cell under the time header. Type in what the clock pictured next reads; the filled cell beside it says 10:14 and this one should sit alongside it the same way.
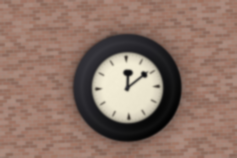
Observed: 12:09
